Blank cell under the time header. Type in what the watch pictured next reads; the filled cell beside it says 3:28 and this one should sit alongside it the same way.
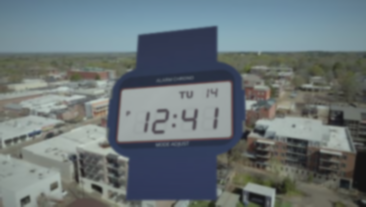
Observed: 12:41
